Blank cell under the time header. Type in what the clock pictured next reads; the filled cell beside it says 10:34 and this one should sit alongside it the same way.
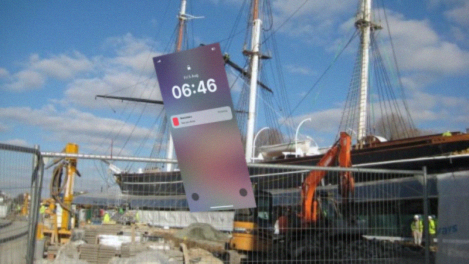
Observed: 6:46
